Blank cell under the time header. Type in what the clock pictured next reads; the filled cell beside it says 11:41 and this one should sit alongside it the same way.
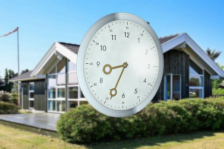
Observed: 8:34
